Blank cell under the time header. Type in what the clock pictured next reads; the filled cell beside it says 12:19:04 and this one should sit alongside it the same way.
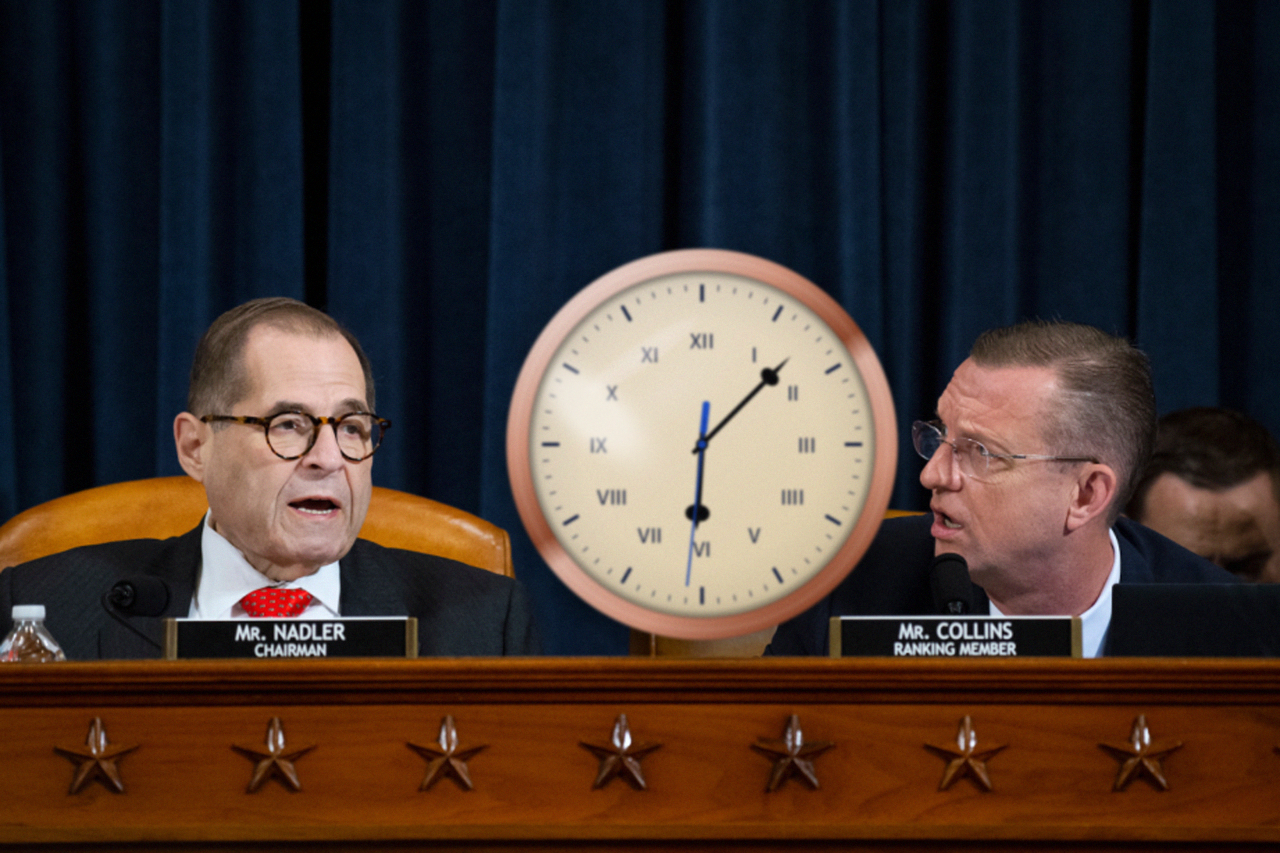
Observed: 6:07:31
